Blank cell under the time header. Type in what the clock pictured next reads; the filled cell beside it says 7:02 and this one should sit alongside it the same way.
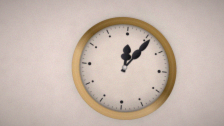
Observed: 12:06
